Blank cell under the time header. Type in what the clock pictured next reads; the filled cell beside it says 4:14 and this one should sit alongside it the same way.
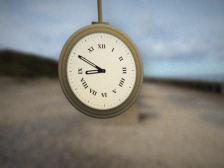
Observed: 8:50
